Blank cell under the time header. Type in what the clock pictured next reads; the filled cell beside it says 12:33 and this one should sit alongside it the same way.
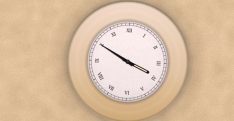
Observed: 3:50
